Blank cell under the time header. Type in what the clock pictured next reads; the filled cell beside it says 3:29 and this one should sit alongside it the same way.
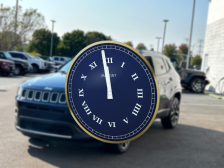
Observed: 11:59
